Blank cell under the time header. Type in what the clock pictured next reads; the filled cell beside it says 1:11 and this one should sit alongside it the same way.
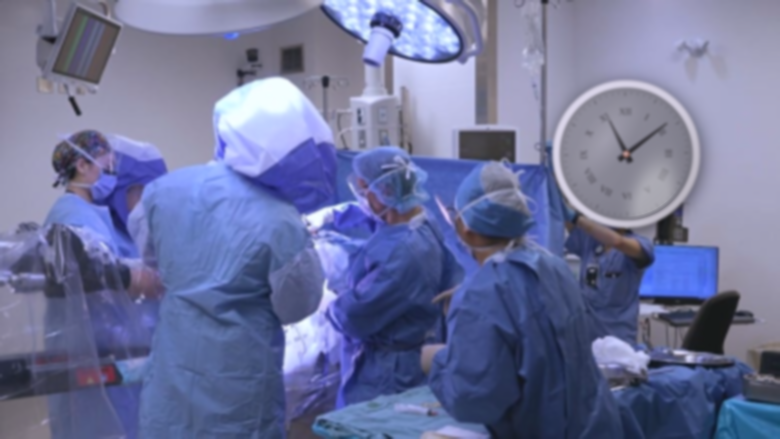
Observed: 11:09
